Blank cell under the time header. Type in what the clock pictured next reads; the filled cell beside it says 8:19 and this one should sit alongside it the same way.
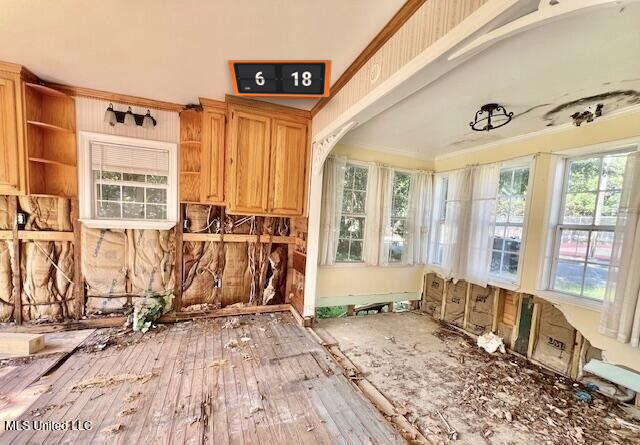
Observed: 6:18
